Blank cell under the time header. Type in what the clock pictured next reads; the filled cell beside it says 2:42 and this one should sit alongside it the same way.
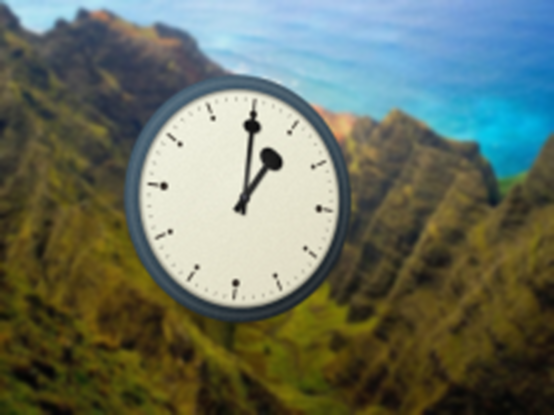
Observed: 1:00
